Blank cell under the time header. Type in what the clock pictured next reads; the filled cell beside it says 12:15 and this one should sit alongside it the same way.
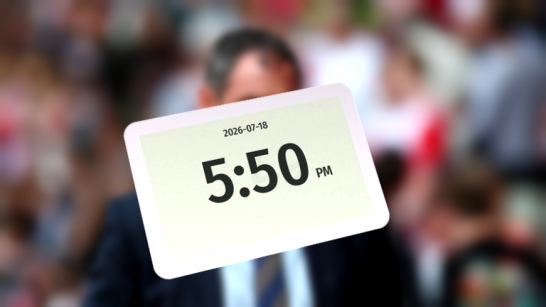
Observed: 5:50
